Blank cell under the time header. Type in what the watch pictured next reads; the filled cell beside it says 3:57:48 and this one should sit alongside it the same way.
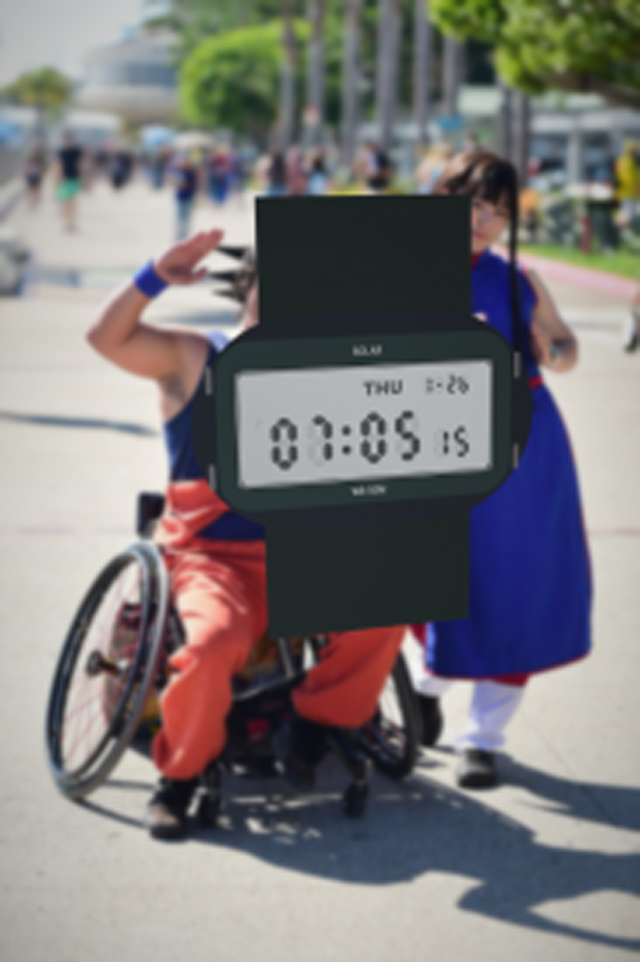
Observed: 7:05:15
